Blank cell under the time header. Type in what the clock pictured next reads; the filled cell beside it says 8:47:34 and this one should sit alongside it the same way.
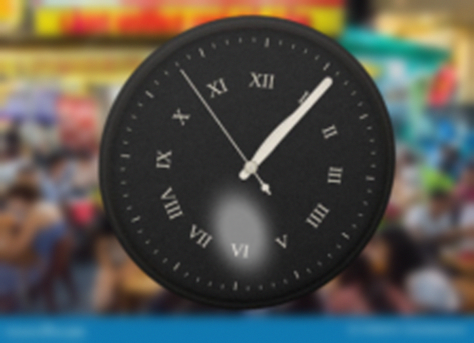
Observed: 1:05:53
